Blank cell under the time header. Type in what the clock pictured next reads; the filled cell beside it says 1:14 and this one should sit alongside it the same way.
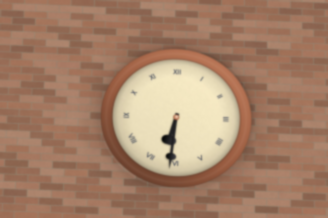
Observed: 6:31
